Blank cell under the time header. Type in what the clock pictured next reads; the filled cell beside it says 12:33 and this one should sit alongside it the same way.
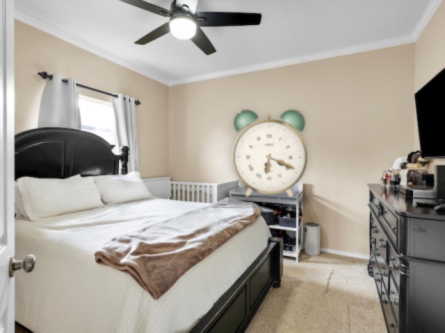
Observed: 6:19
